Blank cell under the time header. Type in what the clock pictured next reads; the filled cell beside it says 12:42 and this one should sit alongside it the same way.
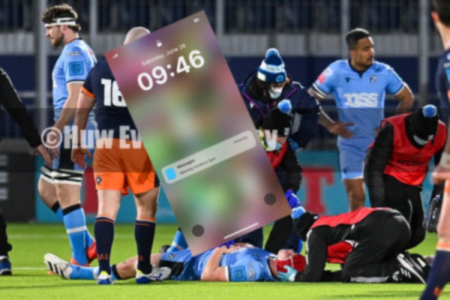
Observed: 9:46
